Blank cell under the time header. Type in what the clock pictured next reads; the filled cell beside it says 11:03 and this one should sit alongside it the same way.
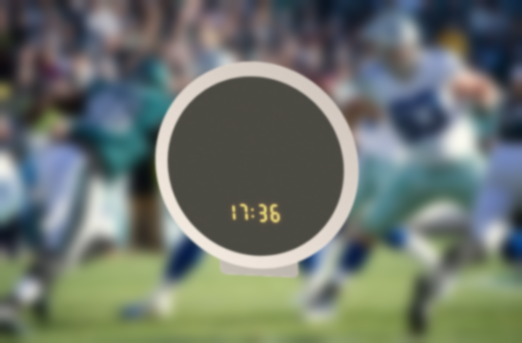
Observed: 17:36
